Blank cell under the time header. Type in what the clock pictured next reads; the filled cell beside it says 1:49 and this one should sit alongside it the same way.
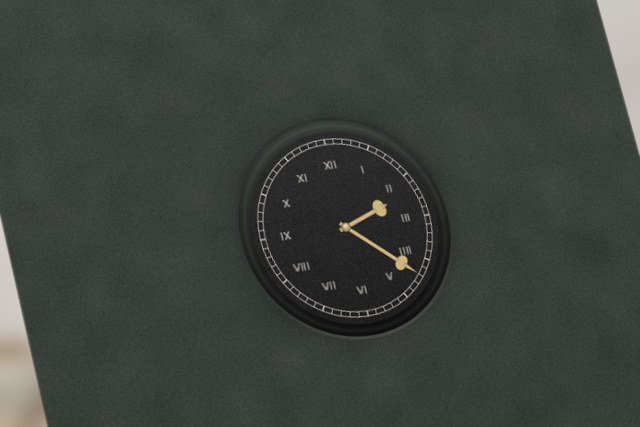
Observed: 2:22
